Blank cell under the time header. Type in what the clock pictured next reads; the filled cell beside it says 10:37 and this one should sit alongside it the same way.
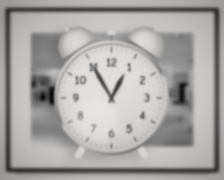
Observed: 12:55
